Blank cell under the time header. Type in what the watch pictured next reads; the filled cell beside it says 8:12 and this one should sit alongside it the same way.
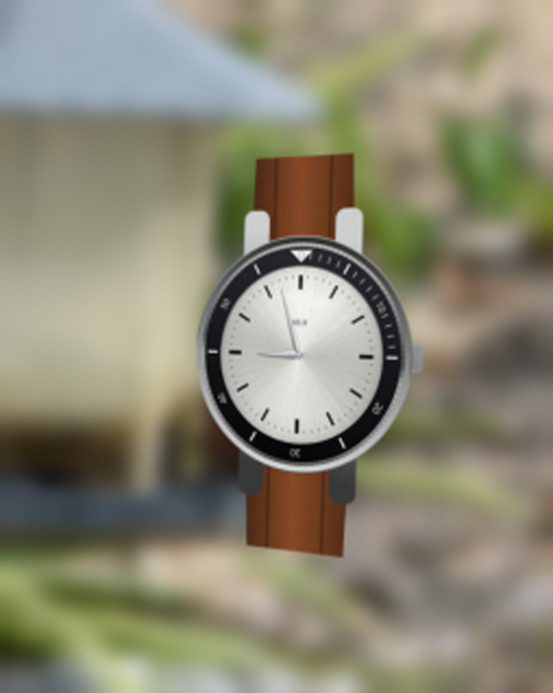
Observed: 8:57
